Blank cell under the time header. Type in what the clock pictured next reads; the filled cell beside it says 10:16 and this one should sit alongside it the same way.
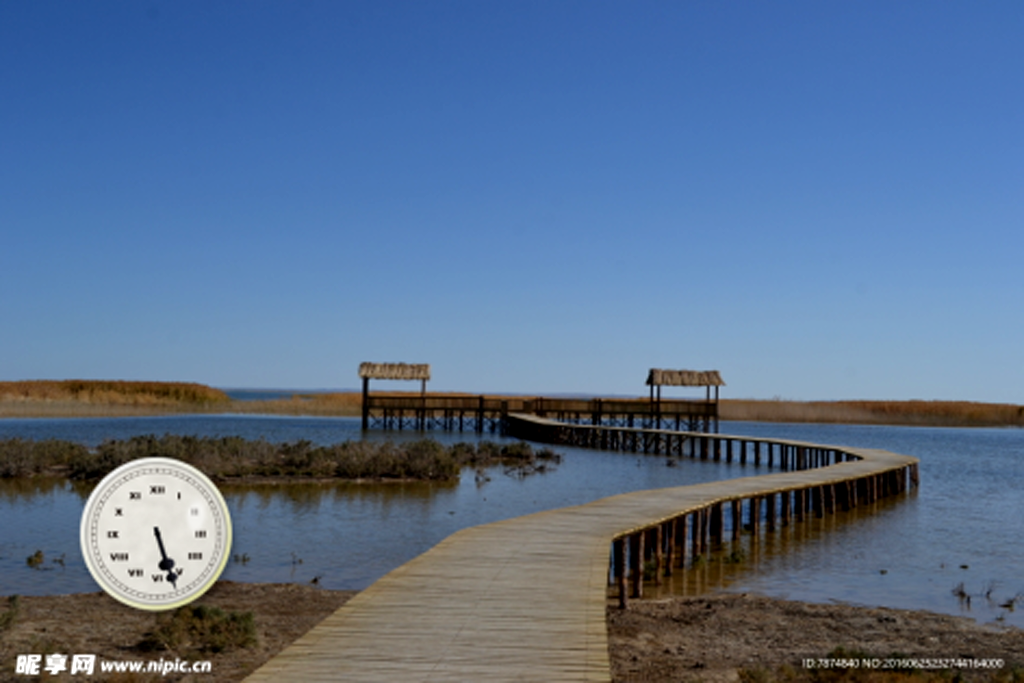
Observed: 5:27
